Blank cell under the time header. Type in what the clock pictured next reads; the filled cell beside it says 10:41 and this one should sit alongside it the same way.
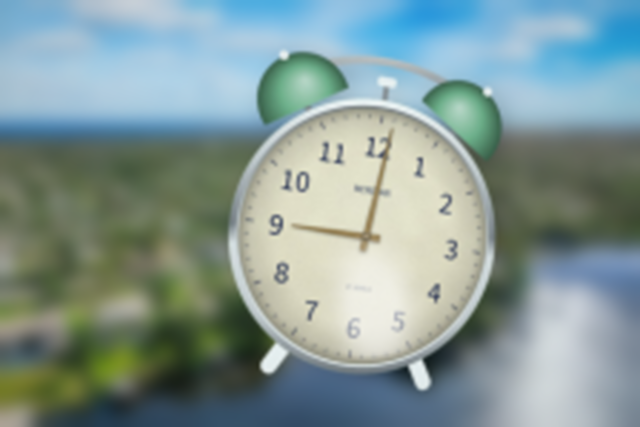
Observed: 9:01
